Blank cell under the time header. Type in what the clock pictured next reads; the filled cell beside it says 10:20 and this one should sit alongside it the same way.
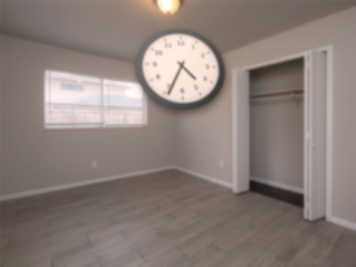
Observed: 4:34
